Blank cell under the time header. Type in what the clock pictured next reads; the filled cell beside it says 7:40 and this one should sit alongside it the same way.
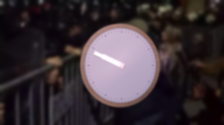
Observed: 9:49
